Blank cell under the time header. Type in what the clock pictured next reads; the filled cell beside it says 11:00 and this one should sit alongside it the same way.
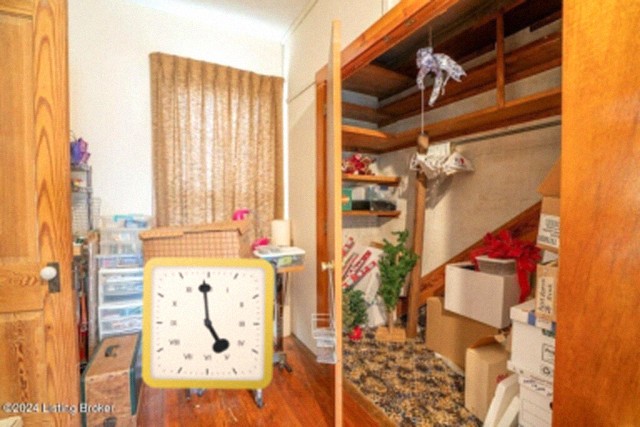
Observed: 4:59
